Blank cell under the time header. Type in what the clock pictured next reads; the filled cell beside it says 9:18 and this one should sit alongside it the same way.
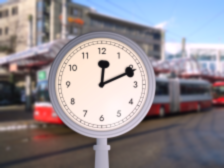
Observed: 12:11
